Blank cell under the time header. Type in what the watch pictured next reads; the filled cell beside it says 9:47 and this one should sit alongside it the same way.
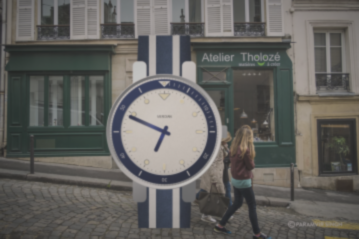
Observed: 6:49
